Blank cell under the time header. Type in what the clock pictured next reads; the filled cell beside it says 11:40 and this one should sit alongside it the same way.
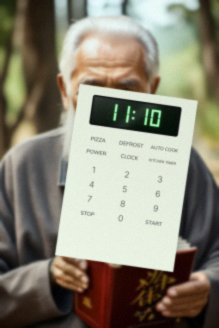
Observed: 11:10
